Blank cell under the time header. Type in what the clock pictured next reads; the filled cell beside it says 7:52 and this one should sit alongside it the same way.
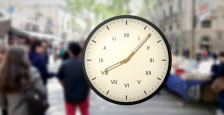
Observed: 8:07
